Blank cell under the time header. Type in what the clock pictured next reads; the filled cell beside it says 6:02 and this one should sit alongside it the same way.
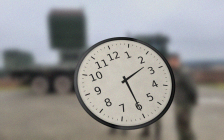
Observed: 2:30
